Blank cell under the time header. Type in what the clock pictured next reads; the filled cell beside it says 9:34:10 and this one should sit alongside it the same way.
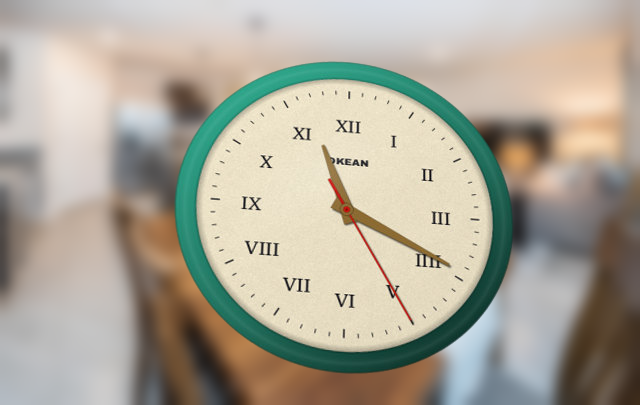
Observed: 11:19:25
